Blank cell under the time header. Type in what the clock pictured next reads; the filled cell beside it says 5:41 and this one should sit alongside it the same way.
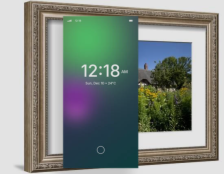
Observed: 12:18
